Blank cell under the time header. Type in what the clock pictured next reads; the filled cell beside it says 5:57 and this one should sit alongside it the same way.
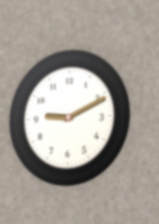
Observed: 9:11
